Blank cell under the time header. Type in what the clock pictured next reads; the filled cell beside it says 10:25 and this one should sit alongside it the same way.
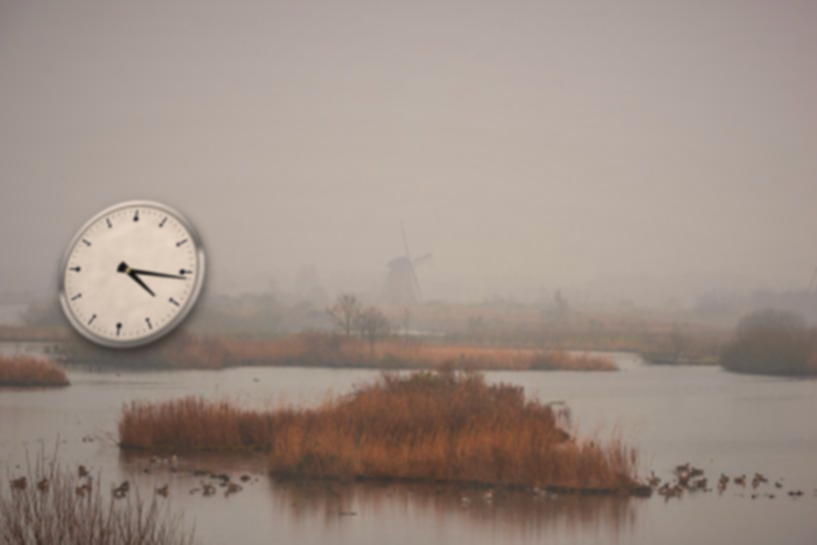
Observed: 4:16
